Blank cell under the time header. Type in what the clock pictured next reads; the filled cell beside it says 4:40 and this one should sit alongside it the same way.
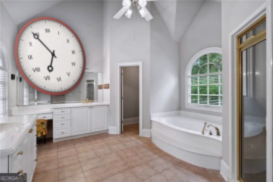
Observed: 6:54
